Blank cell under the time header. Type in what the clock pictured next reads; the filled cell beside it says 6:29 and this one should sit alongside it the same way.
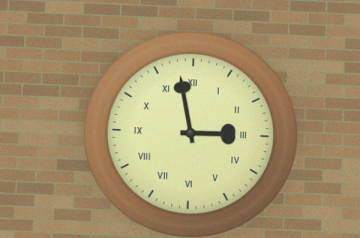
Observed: 2:58
